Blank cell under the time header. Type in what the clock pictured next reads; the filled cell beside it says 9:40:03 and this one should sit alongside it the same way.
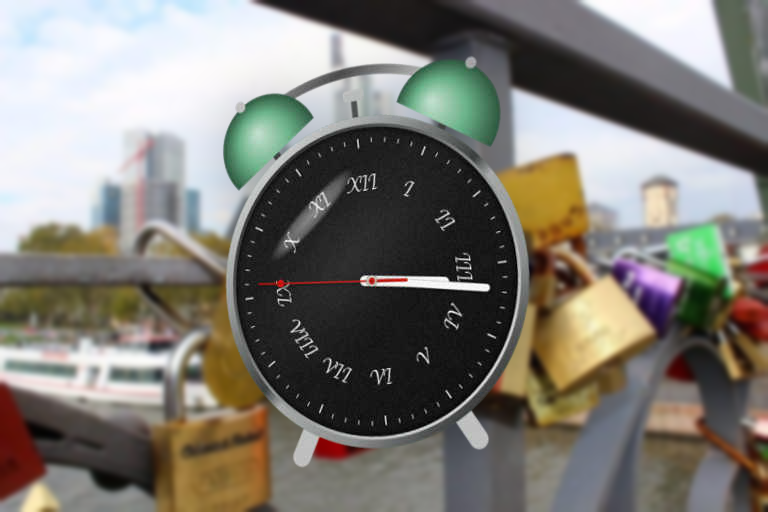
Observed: 3:16:46
